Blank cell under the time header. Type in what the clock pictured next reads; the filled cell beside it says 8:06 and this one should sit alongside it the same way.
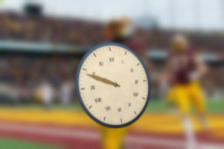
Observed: 9:49
